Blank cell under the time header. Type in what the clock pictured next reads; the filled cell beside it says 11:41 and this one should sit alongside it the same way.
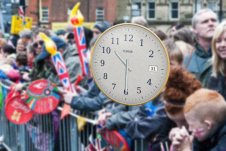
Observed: 10:30
